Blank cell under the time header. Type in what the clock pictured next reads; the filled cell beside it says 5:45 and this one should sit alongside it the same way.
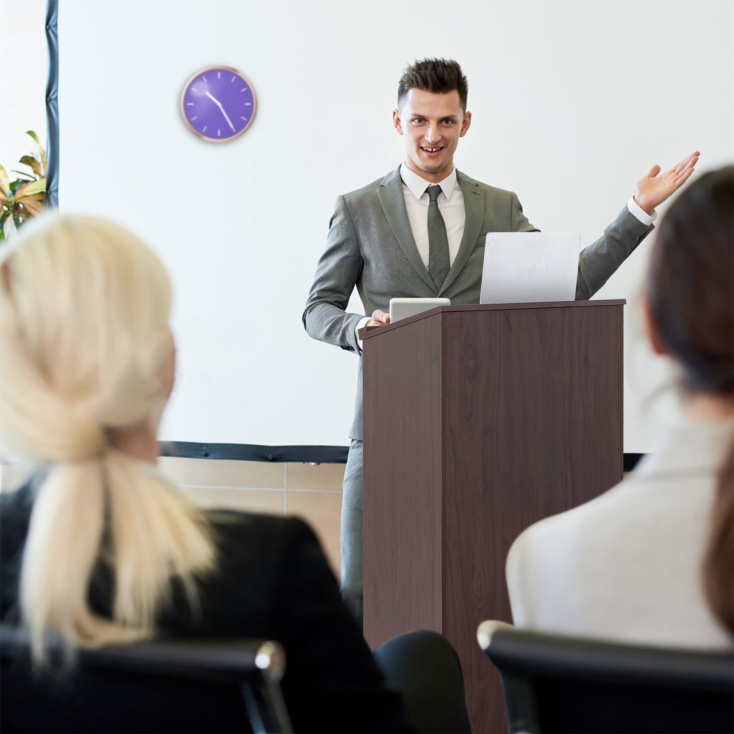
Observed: 10:25
